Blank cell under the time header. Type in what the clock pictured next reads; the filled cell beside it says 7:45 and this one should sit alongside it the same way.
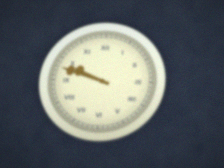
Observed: 9:48
